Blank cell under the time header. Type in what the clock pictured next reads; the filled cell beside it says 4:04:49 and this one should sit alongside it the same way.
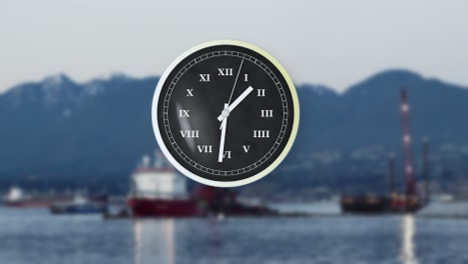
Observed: 1:31:03
